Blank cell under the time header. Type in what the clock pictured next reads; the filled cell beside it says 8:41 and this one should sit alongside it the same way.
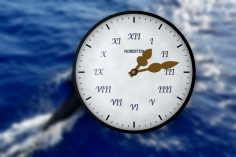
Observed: 1:13
